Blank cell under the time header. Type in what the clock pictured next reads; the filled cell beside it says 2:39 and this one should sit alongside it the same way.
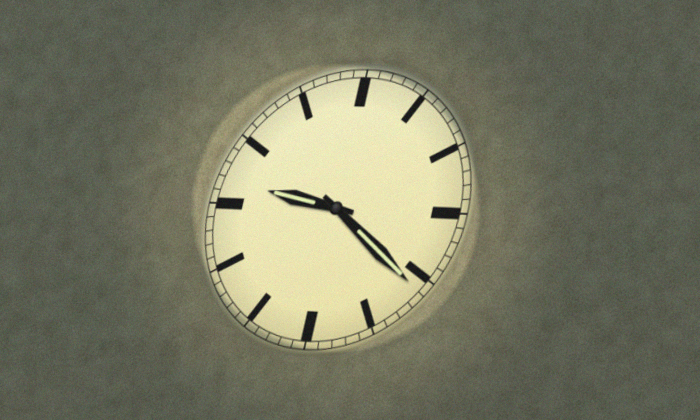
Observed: 9:21
